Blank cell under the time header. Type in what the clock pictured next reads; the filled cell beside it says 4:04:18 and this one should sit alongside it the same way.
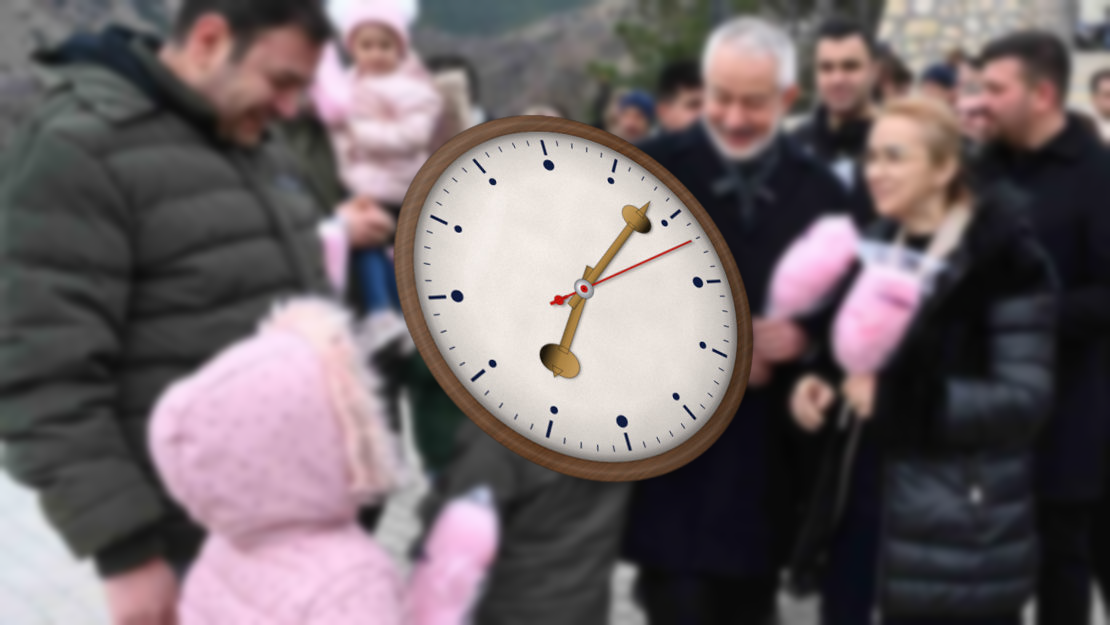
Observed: 7:08:12
